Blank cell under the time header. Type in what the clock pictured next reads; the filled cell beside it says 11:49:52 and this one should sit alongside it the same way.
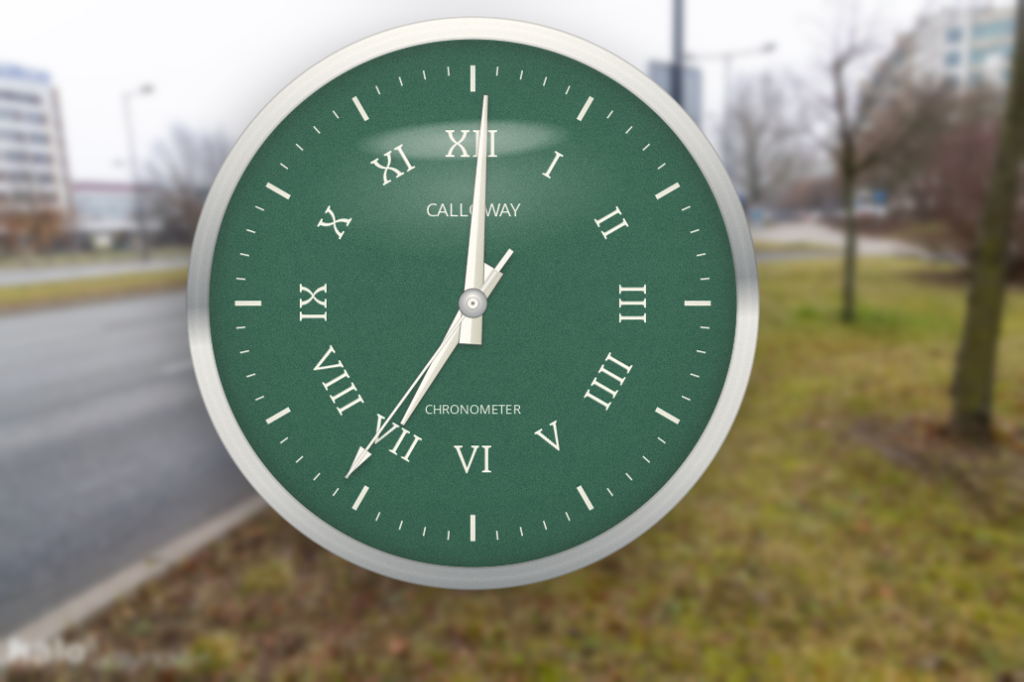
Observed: 7:00:36
